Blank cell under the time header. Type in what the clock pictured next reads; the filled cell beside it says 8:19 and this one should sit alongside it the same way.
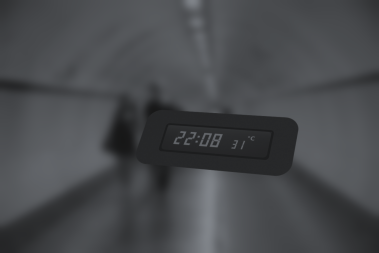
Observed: 22:08
